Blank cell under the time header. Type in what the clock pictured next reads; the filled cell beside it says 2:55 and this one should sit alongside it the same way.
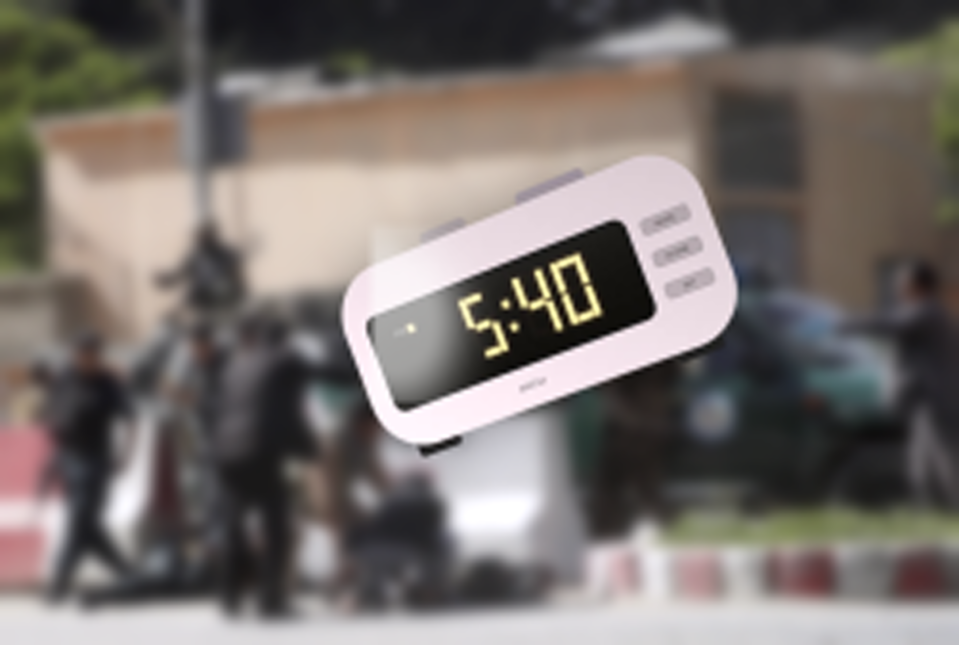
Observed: 5:40
